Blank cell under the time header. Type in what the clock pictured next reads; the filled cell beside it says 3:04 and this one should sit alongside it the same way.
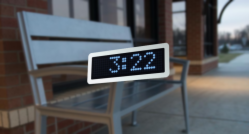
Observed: 3:22
